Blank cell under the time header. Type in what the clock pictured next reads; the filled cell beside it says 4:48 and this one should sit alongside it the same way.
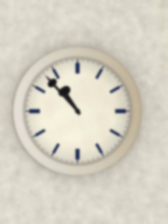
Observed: 10:53
